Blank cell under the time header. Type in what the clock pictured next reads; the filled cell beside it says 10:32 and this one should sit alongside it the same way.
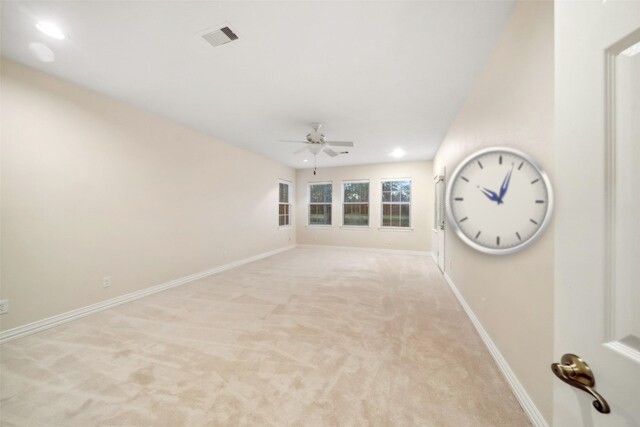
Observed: 10:03
